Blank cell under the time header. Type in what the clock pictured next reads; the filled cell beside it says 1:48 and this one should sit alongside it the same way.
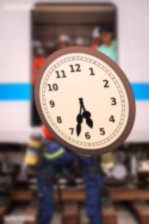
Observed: 5:33
